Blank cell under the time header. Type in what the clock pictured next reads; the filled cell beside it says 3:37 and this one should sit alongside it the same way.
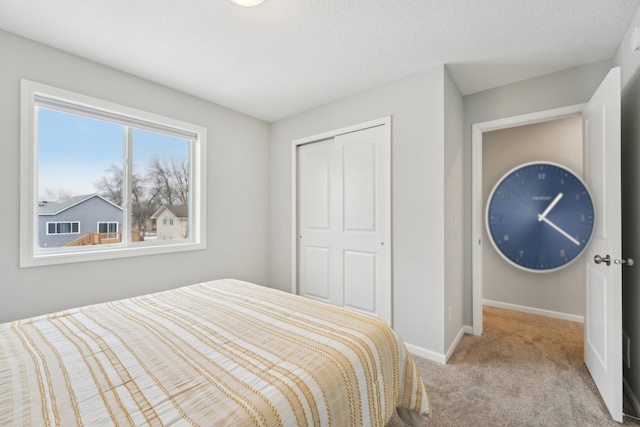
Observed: 1:21
